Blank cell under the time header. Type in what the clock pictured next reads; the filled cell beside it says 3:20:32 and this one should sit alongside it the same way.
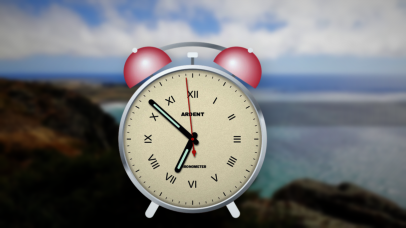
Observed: 6:51:59
